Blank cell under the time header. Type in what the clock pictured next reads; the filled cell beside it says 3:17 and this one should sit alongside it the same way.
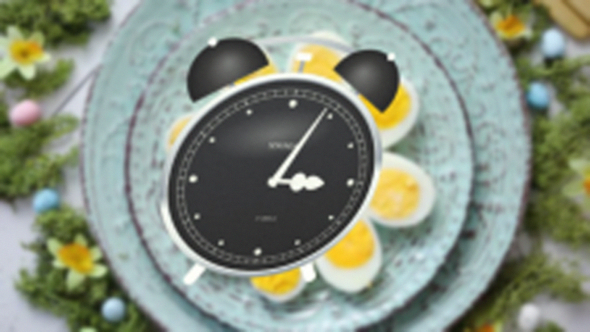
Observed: 3:04
